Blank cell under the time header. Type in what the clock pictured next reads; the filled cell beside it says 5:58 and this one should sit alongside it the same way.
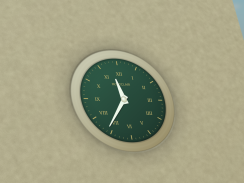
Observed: 11:36
